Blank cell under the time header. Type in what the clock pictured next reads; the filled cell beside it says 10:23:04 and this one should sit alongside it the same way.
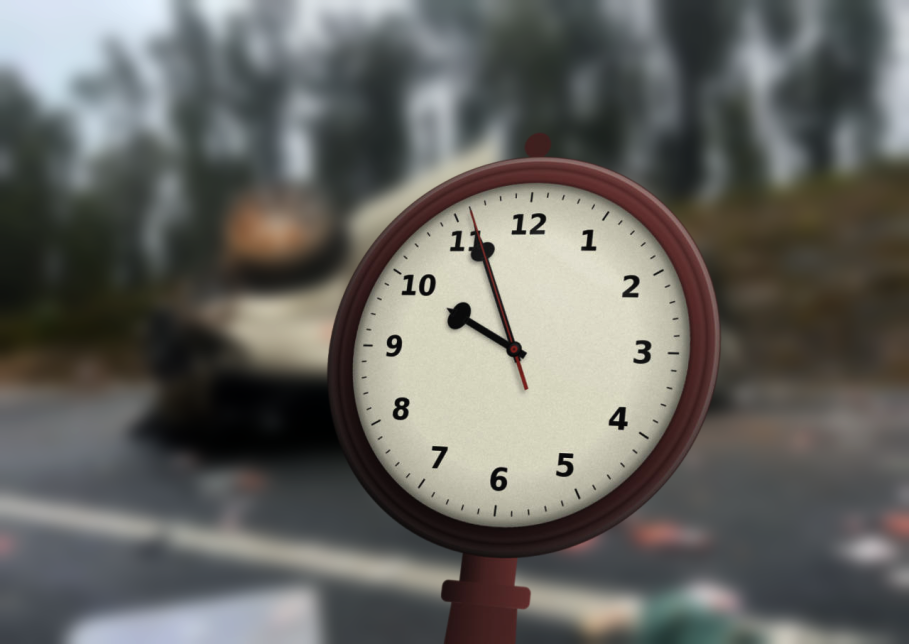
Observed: 9:55:56
